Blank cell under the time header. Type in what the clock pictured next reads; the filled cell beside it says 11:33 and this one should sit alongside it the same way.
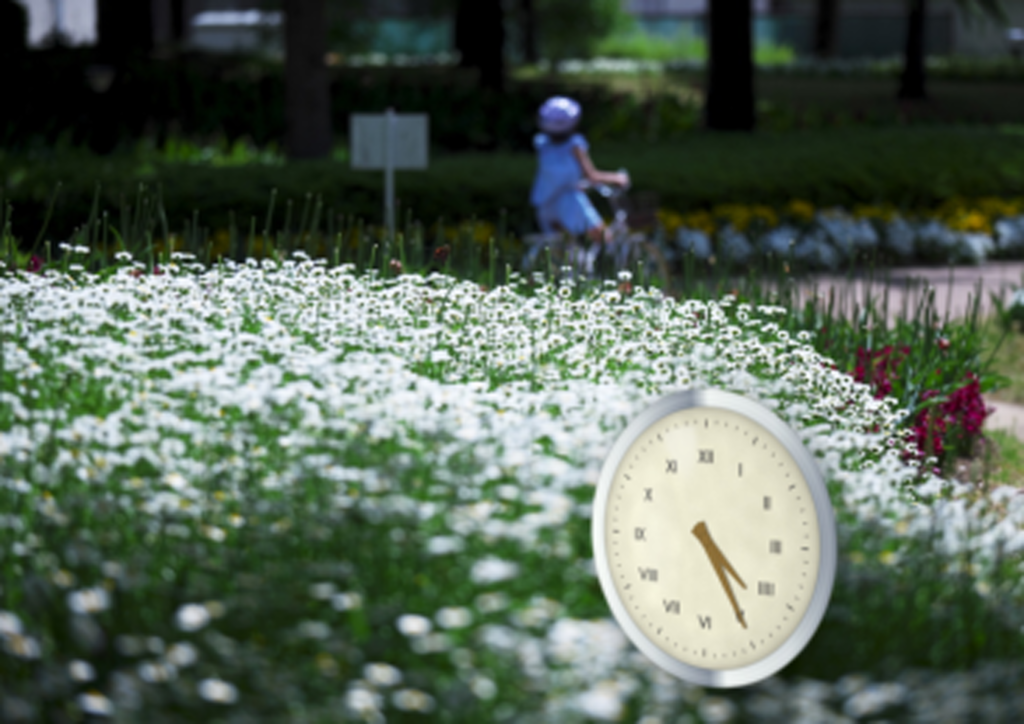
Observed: 4:25
